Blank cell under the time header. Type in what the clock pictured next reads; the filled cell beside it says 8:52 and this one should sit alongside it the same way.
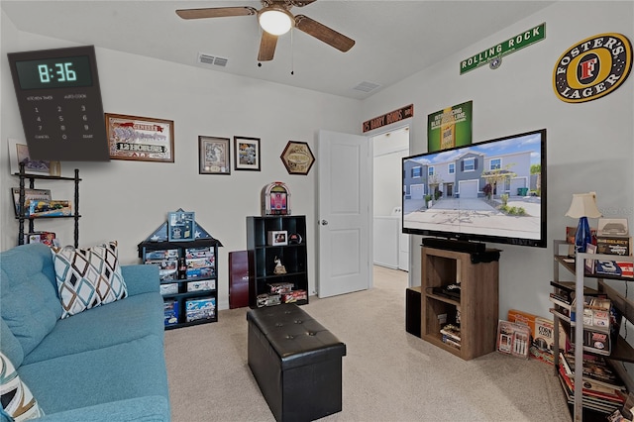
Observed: 8:36
